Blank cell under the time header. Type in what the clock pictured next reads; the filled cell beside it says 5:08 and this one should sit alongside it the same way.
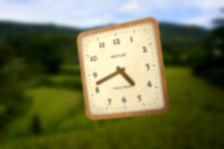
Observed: 4:42
